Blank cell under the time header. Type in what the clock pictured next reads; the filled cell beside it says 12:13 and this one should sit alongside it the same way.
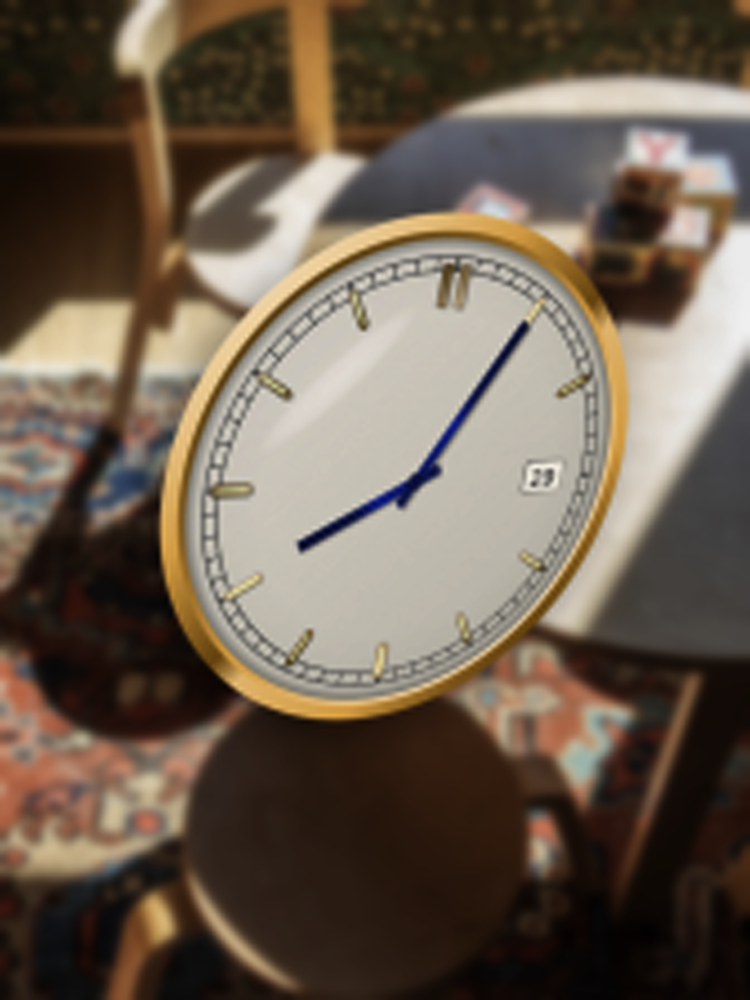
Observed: 8:05
